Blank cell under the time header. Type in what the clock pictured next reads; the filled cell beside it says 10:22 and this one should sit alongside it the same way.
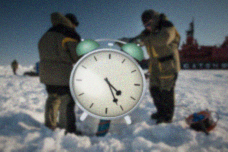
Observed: 4:26
